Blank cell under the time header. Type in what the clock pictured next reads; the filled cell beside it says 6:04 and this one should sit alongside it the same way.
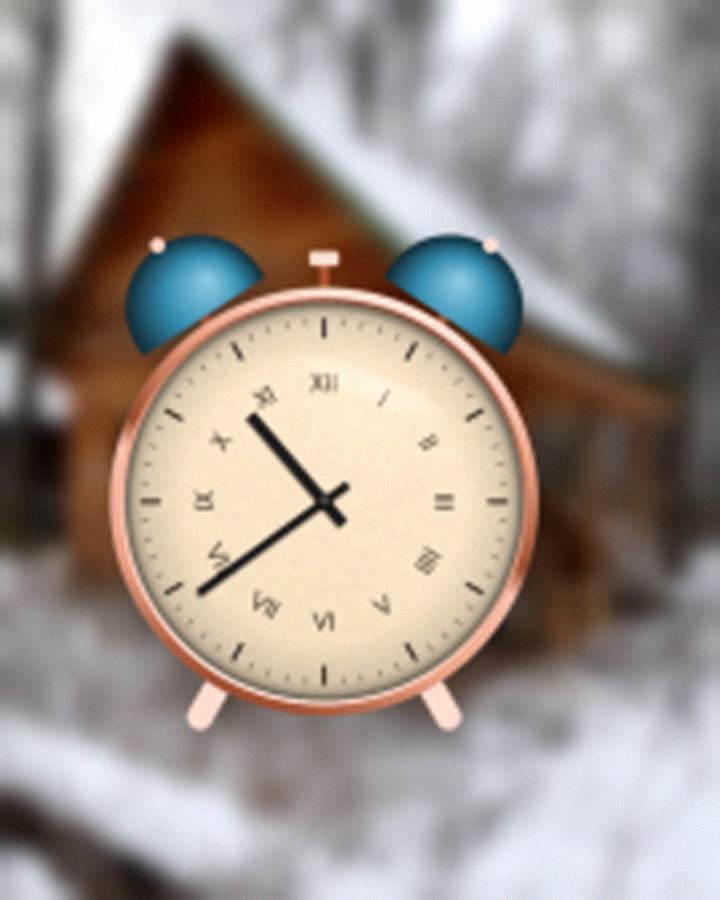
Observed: 10:39
